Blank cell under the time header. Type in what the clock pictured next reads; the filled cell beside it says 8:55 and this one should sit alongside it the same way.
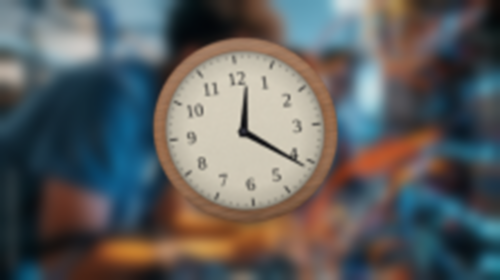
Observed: 12:21
